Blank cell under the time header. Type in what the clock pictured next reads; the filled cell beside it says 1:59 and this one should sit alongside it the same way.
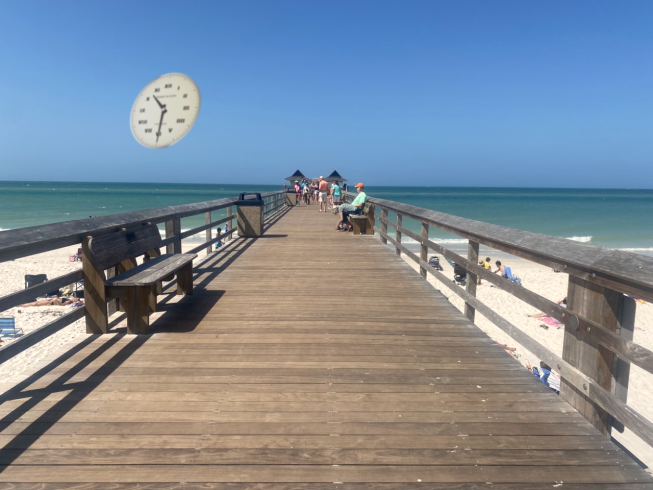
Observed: 10:30
